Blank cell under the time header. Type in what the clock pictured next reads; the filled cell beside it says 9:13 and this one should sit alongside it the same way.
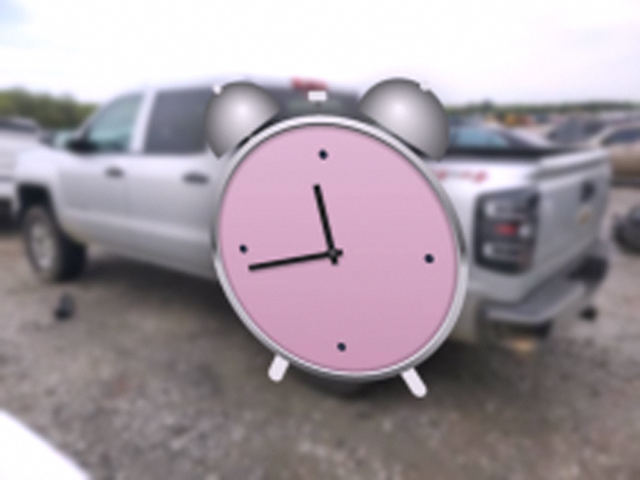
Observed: 11:43
